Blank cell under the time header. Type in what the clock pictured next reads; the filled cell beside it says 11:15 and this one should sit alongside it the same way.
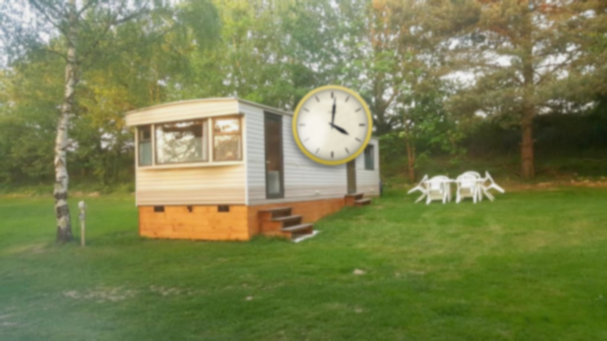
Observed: 4:01
